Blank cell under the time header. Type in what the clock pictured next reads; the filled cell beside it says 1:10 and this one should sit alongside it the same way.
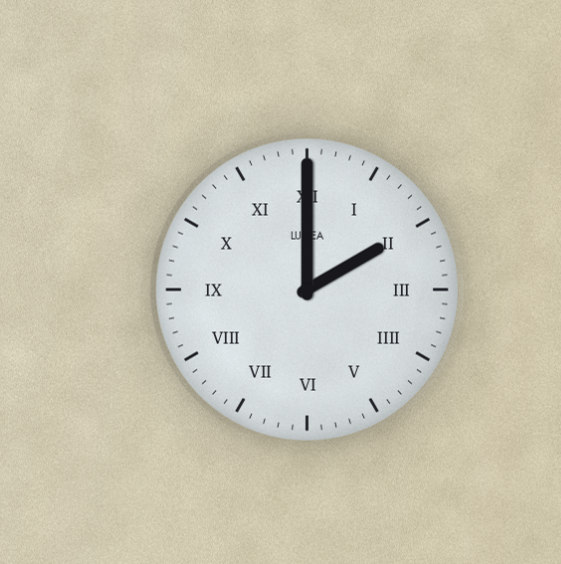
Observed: 2:00
